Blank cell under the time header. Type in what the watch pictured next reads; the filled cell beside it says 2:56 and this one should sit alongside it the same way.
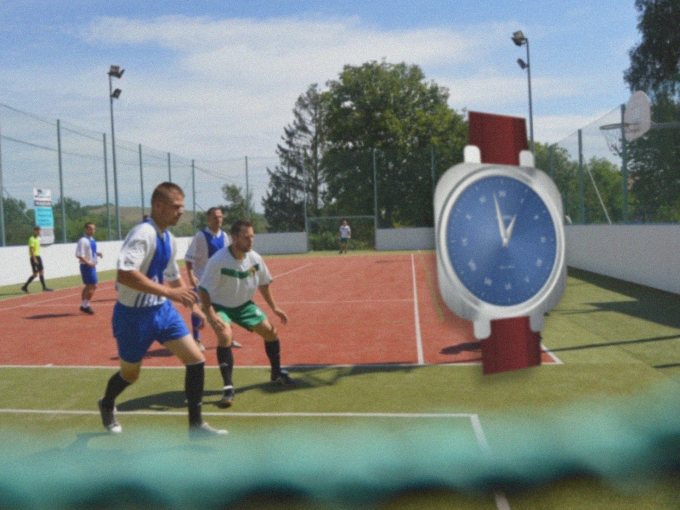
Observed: 12:58
